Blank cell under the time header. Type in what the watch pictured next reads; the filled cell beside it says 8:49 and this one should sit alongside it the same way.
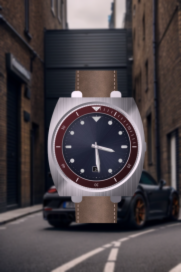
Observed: 3:29
